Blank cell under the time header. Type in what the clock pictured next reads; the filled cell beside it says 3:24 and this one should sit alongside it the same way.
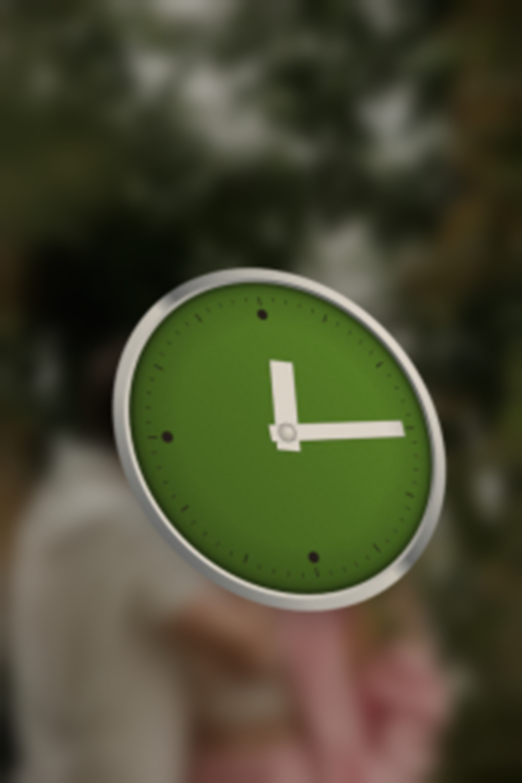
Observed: 12:15
